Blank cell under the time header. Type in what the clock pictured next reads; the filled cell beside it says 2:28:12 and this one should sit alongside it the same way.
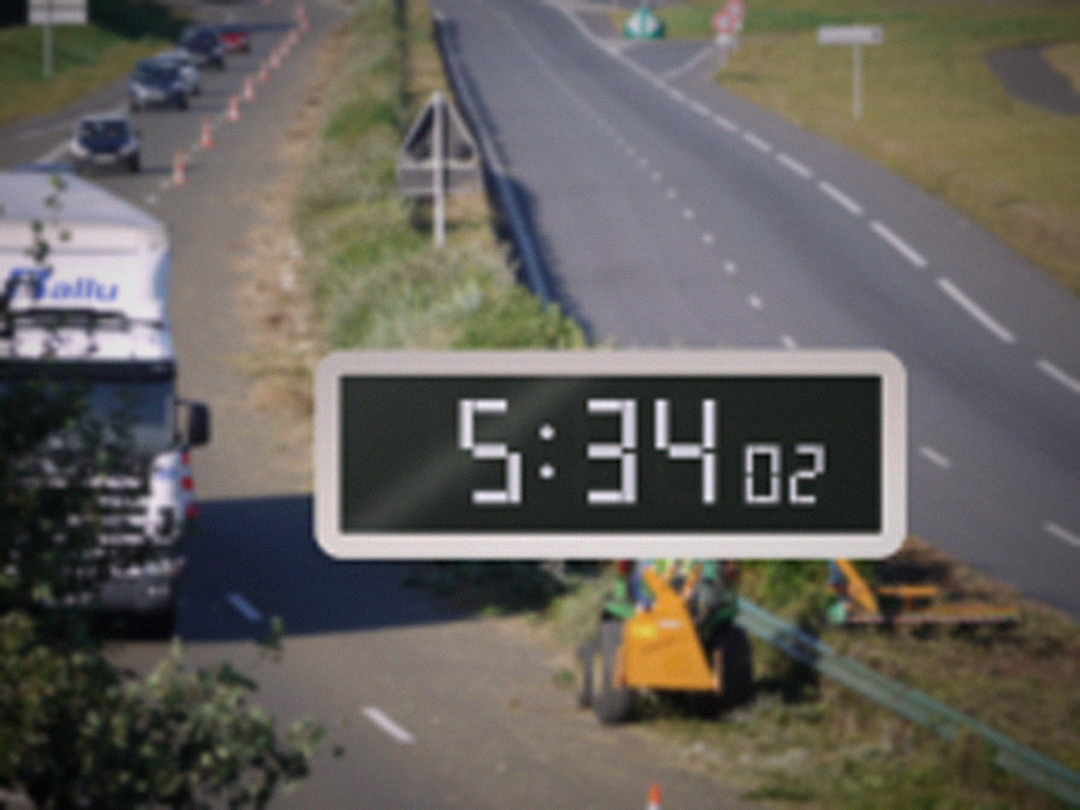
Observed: 5:34:02
